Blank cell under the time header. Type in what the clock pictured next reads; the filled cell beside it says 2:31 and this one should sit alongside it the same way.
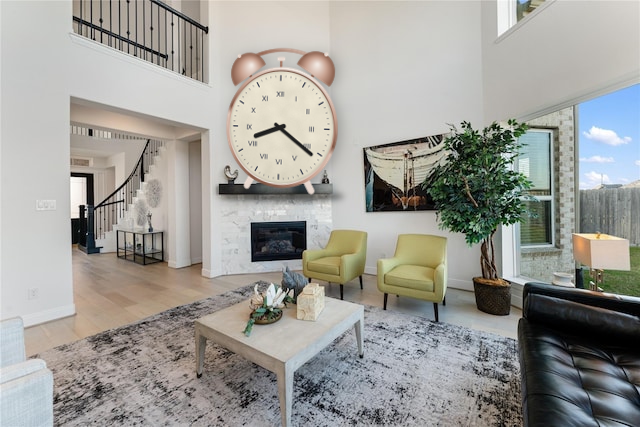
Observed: 8:21
